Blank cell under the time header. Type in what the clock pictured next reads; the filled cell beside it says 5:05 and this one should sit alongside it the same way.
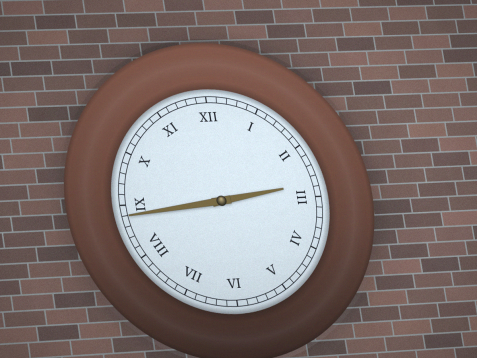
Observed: 2:44
